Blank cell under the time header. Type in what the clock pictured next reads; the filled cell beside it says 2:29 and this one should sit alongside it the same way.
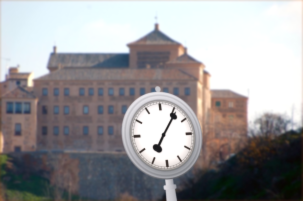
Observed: 7:06
